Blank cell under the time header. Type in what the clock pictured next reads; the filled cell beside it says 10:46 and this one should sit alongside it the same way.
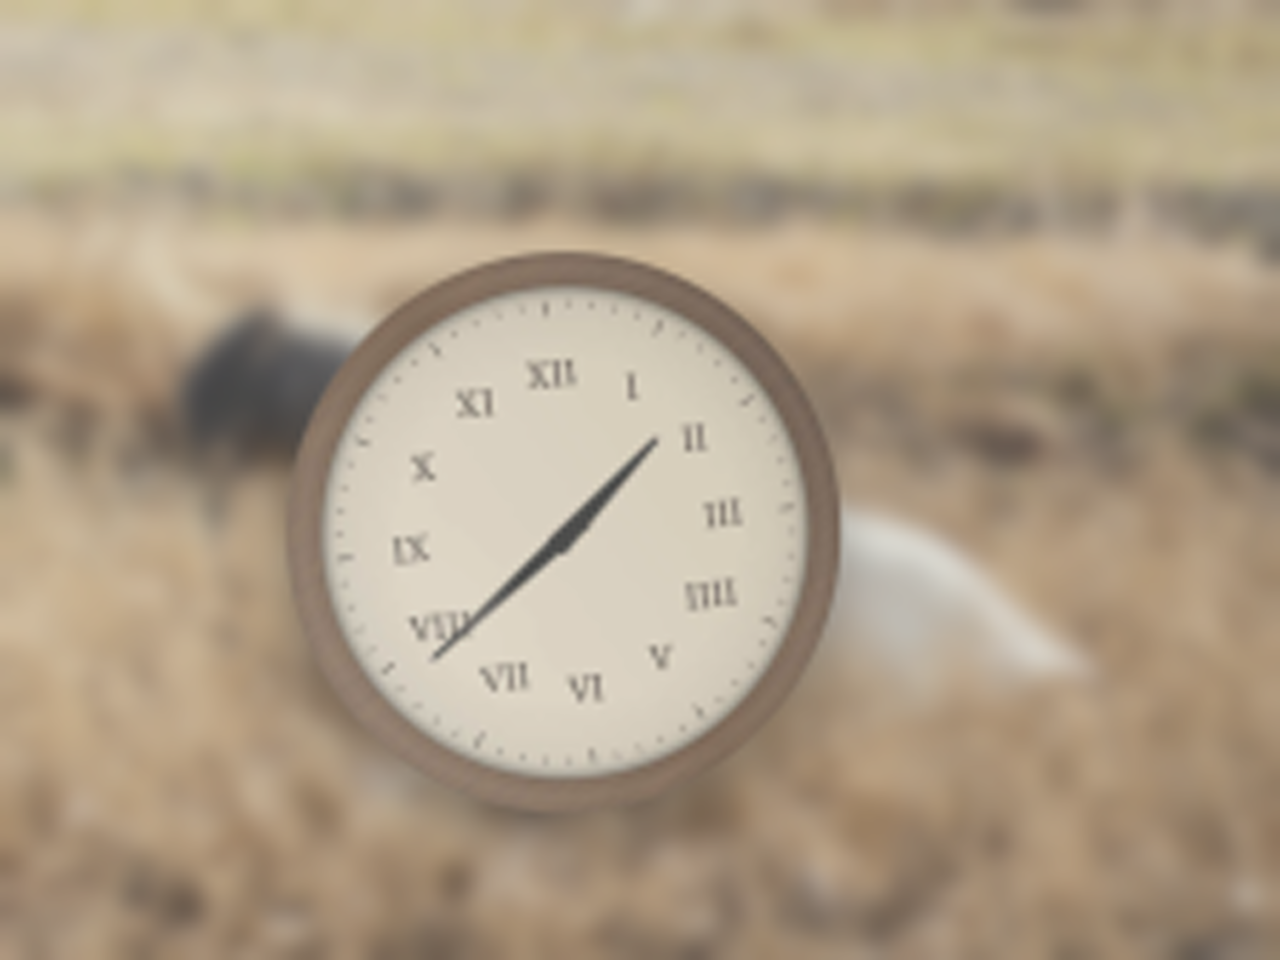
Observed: 1:39
